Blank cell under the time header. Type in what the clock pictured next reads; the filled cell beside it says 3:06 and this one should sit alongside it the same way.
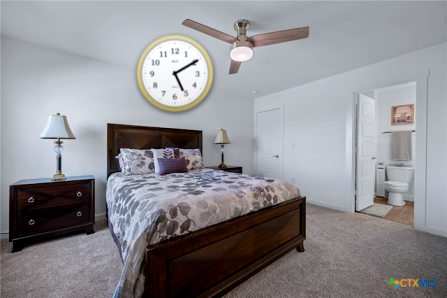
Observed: 5:10
